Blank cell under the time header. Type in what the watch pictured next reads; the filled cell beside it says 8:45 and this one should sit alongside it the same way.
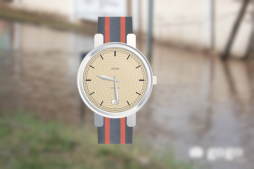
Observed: 9:29
